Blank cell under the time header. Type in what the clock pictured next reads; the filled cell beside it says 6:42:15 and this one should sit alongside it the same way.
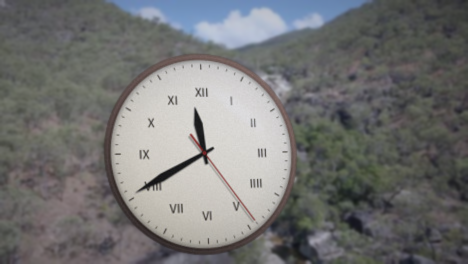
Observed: 11:40:24
